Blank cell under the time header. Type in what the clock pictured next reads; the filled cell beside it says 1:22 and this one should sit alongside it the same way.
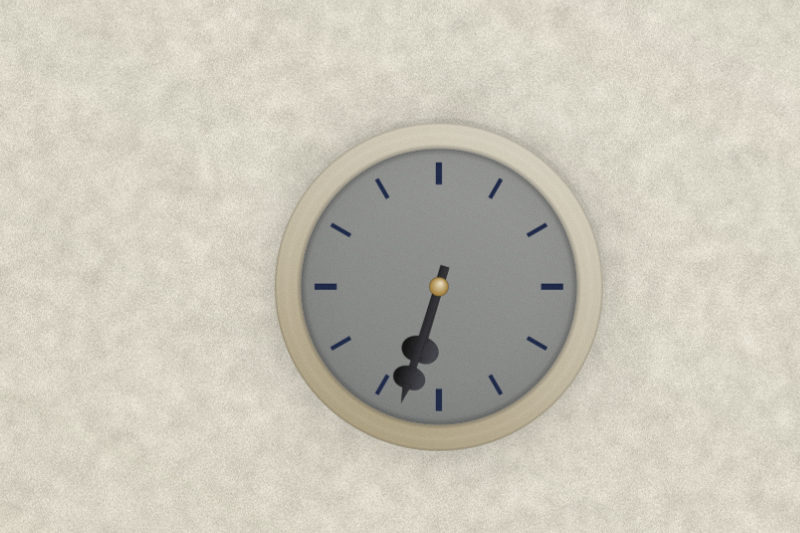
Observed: 6:33
